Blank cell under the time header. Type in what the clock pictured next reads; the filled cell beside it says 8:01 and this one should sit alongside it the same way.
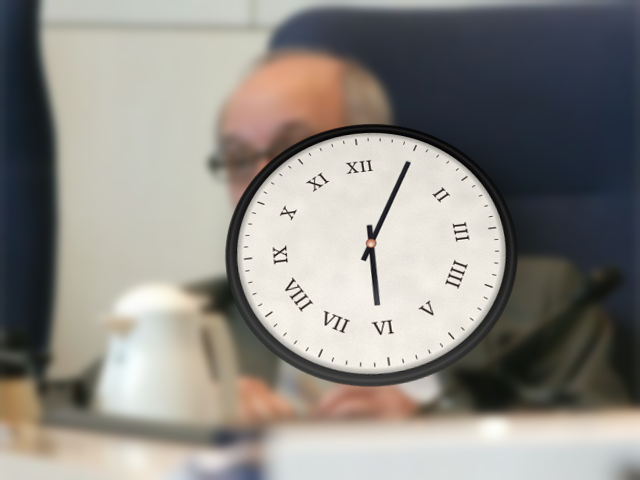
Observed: 6:05
